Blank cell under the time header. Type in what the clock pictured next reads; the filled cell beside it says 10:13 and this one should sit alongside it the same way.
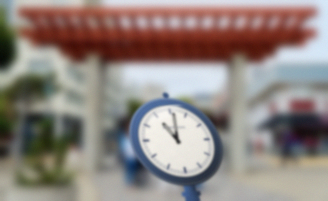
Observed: 11:01
